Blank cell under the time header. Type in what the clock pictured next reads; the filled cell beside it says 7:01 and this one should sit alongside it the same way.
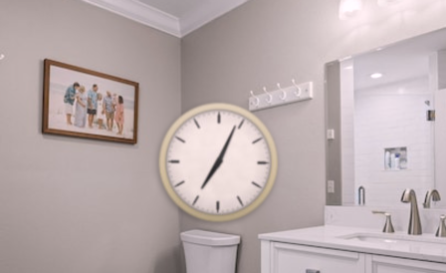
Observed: 7:04
